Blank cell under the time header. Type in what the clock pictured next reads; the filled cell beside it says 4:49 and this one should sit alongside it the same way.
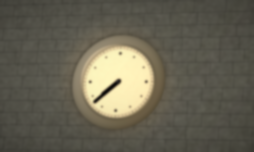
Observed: 7:38
